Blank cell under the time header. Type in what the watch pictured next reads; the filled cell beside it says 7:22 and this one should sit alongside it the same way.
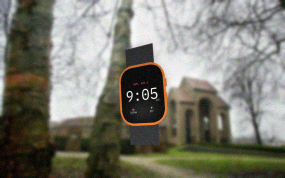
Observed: 9:05
